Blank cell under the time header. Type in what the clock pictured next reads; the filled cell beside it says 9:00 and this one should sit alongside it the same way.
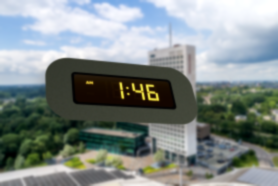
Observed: 1:46
